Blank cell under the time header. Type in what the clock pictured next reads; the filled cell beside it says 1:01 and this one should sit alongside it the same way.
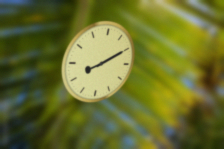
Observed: 8:10
